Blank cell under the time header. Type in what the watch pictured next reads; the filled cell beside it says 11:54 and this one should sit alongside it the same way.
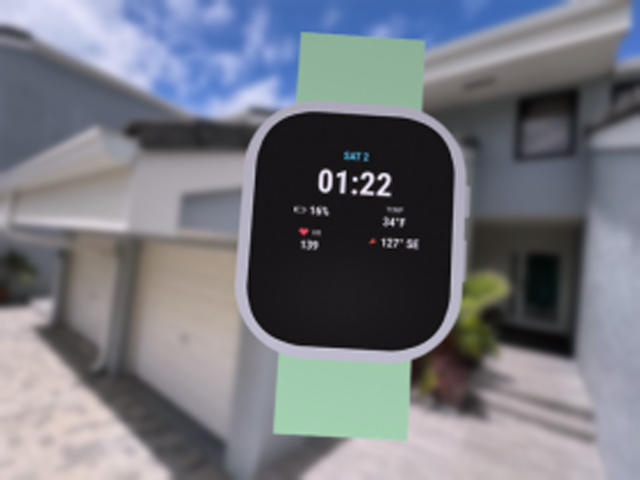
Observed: 1:22
